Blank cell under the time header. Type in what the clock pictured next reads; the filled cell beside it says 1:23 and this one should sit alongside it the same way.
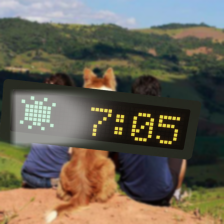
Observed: 7:05
